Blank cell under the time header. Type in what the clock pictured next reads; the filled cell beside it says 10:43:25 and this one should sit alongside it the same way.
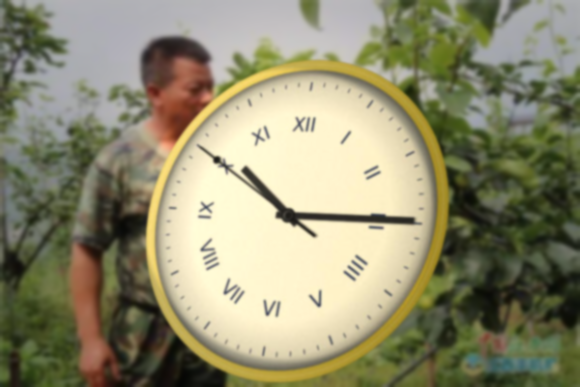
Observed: 10:14:50
